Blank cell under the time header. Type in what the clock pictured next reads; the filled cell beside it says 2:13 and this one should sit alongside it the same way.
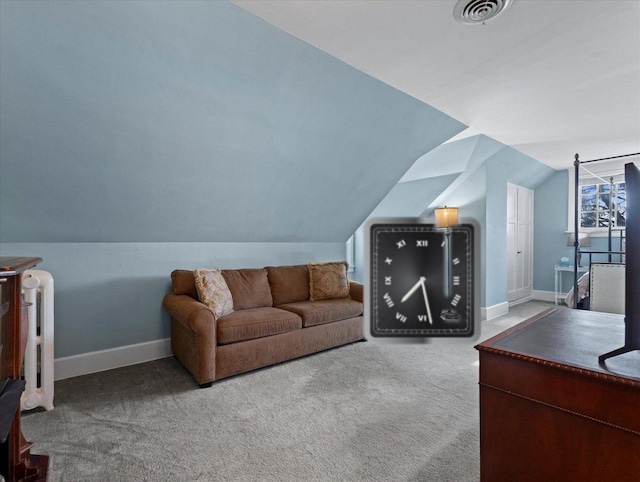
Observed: 7:28
